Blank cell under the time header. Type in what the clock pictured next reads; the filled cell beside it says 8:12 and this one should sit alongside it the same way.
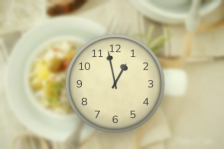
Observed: 12:58
